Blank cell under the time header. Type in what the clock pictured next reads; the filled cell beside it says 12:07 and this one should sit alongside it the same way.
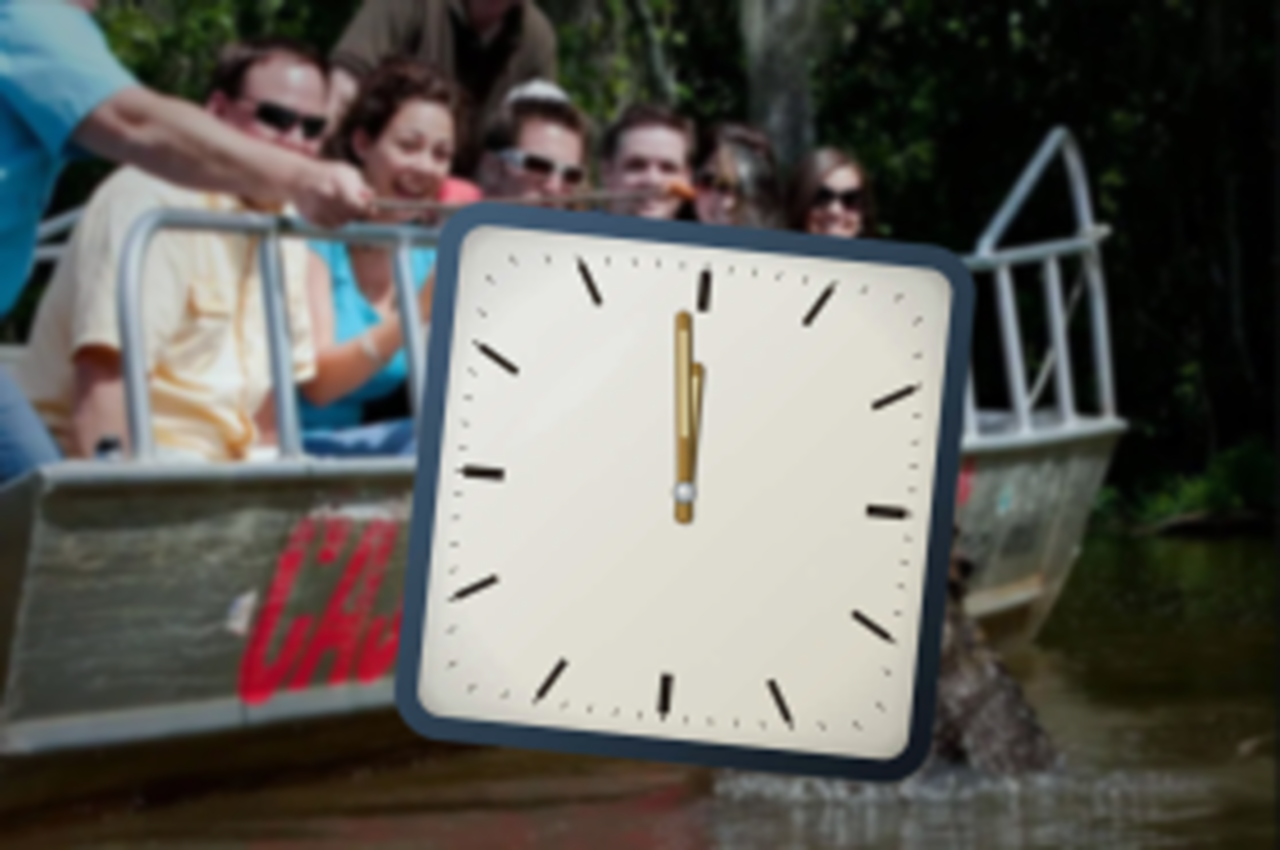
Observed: 11:59
